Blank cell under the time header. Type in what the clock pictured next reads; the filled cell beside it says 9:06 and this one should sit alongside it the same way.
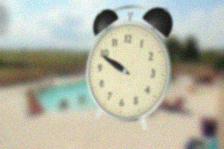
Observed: 9:49
